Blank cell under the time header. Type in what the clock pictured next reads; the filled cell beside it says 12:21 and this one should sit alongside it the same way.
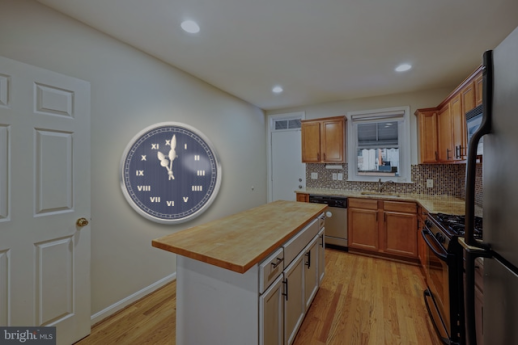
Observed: 11:01
